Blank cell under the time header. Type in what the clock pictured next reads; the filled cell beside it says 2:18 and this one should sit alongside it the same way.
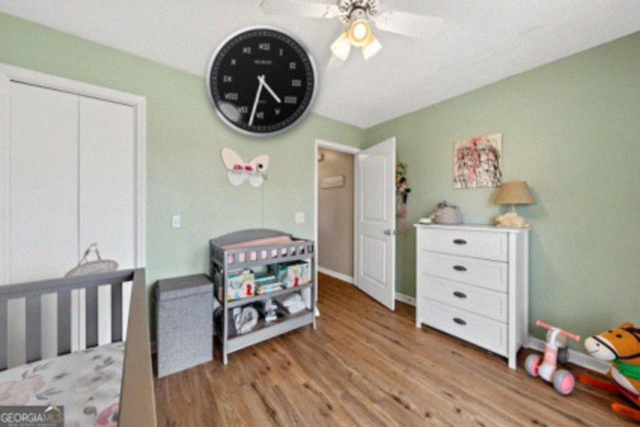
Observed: 4:32
